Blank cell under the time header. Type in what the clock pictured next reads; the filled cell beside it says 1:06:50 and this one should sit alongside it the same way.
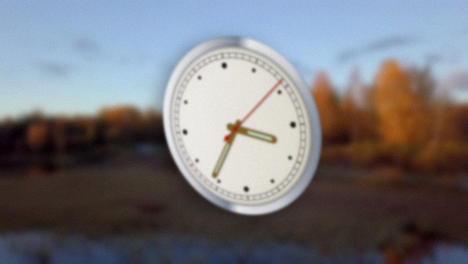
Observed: 3:36:09
